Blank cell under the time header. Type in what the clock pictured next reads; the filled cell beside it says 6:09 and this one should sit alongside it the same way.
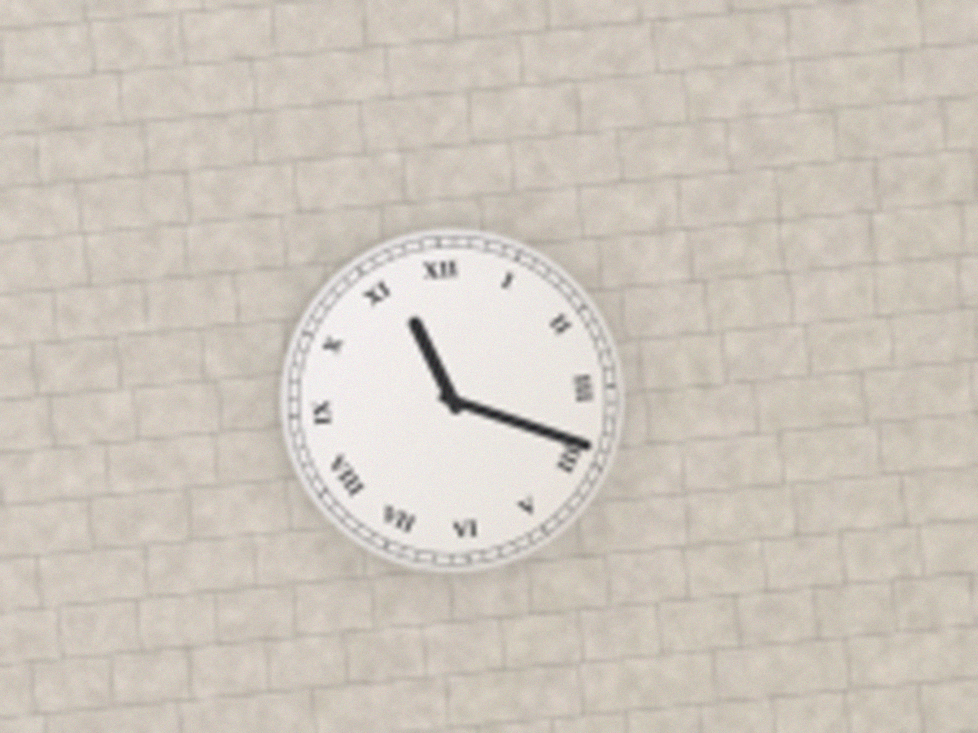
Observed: 11:19
